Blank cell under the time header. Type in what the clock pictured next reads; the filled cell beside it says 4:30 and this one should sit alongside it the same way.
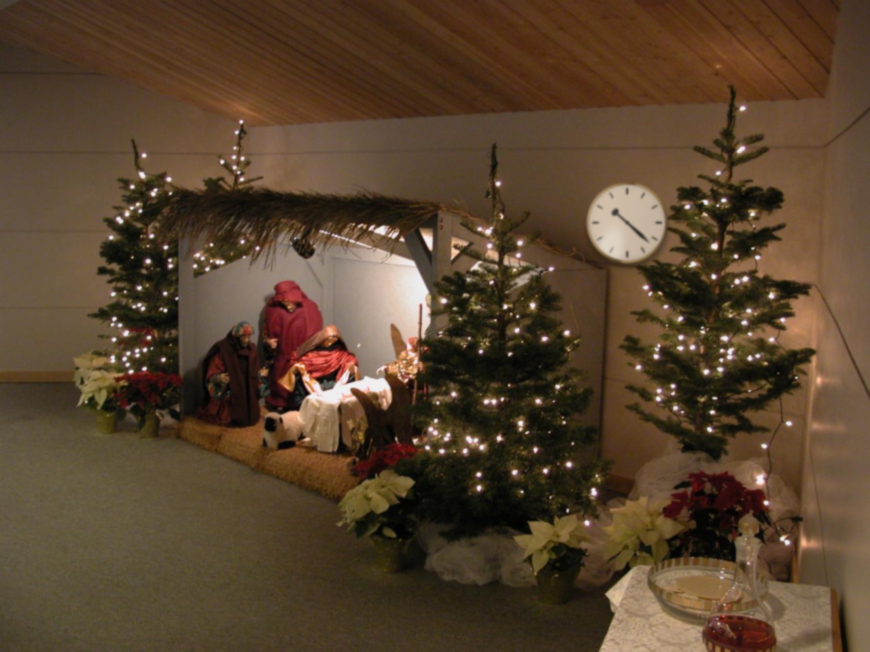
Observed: 10:22
